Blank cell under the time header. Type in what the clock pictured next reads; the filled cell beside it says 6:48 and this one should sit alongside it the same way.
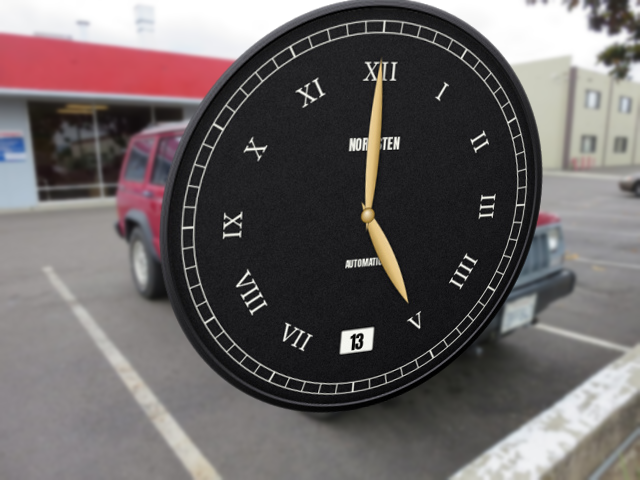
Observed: 5:00
